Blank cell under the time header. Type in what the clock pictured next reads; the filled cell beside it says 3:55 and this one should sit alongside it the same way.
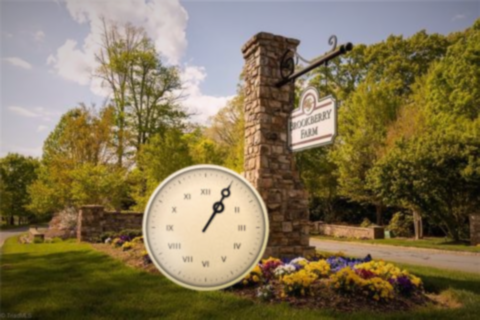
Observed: 1:05
